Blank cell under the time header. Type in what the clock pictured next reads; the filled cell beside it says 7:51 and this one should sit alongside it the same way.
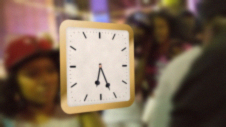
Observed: 6:26
